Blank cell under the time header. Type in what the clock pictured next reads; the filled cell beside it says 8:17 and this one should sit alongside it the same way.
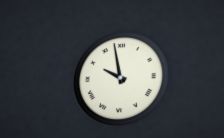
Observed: 9:58
